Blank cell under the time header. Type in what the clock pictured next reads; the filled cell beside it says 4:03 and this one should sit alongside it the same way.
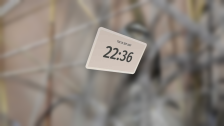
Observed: 22:36
